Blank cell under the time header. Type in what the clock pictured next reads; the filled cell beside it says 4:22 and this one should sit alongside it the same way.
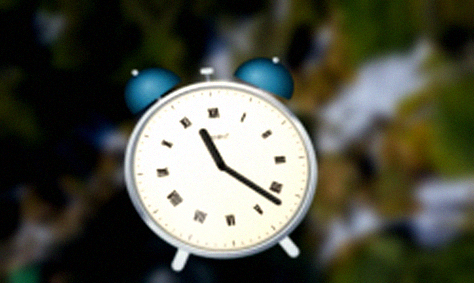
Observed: 11:22
